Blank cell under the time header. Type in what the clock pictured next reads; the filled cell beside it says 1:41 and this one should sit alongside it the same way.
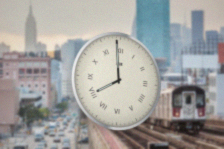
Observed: 7:59
